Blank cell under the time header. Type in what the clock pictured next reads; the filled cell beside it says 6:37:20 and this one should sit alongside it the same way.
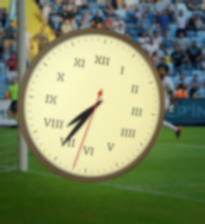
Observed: 7:35:32
